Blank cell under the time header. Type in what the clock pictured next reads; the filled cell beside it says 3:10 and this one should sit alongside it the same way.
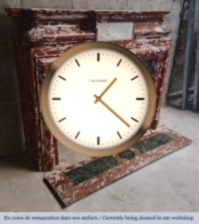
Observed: 1:22
